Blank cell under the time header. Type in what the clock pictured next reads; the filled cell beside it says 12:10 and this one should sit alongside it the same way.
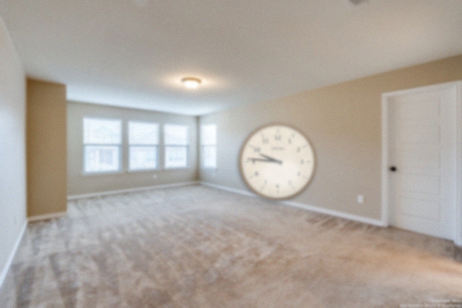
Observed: 9:46
